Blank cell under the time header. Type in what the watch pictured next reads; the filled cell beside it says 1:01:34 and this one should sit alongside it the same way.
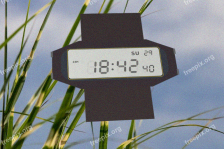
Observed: 18:42:40
